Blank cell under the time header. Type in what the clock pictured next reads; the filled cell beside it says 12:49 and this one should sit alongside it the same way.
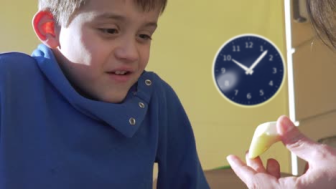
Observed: 10:07
